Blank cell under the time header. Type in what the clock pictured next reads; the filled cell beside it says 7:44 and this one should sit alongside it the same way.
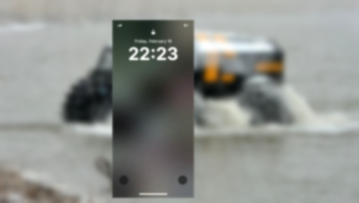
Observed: 22:23
